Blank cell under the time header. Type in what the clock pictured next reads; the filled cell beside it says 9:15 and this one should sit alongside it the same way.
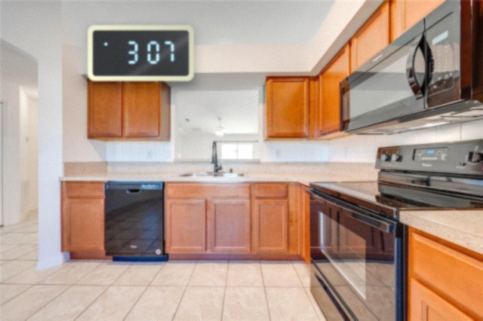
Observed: 3:07
